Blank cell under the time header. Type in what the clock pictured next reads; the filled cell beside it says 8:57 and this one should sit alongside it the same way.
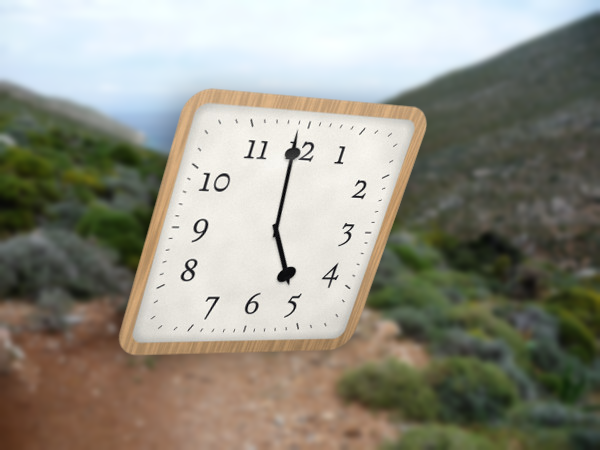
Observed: 4:59
